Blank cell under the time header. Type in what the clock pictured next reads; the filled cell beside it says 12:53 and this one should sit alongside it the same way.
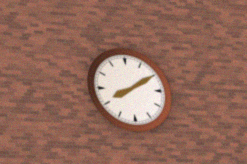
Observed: 8:10
